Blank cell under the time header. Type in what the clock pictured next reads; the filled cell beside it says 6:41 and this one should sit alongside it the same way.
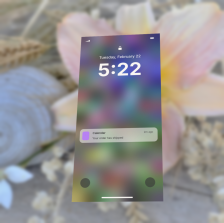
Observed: 5:22
